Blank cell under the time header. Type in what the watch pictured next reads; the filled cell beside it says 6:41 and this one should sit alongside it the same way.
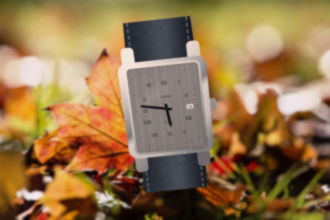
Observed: 5:47
